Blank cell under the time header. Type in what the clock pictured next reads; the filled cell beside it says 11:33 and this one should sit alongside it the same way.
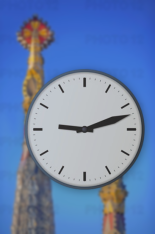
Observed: 9:12
